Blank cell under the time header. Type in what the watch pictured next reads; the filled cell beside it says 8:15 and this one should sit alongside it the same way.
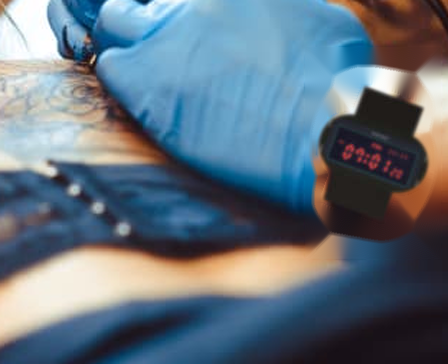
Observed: 7:01
